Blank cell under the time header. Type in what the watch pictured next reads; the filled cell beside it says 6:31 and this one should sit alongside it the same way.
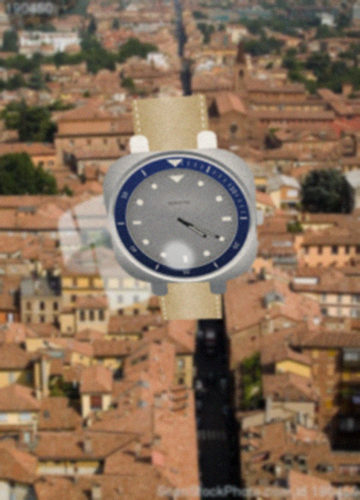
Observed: 4:20
